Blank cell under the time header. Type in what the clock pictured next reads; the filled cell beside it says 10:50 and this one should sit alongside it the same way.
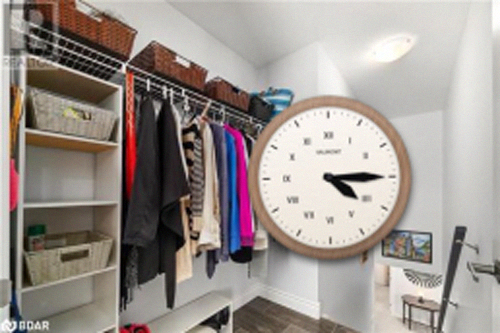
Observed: 4:15
